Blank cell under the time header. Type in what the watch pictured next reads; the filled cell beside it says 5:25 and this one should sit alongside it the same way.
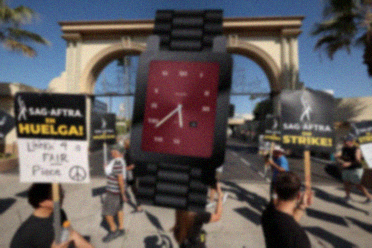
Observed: 5:38
